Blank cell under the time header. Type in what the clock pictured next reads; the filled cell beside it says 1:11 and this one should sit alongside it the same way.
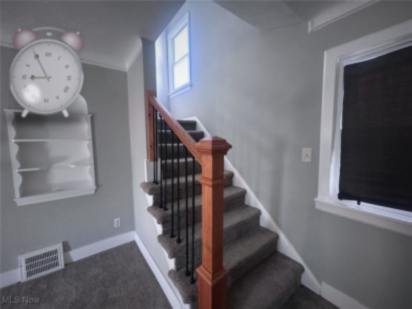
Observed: 8:55
